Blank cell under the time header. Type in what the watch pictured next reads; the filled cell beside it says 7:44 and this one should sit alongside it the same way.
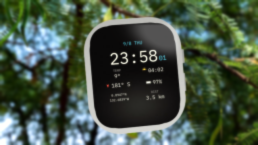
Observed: 23:58
